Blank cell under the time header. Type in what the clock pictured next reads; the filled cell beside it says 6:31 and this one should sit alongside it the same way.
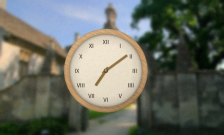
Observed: 7:09
